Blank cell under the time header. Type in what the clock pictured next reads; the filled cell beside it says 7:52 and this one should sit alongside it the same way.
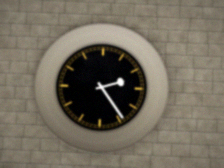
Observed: 2:24
